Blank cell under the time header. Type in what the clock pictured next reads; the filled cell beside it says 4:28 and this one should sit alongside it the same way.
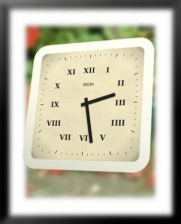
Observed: 2:28
